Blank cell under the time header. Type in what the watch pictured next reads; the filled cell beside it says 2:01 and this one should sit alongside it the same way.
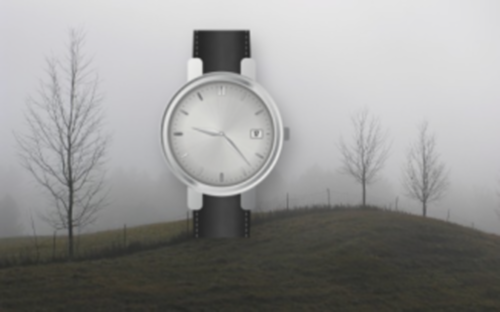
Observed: 9:23
